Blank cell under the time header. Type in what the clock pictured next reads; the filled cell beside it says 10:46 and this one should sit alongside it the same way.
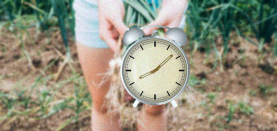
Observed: 8:08
